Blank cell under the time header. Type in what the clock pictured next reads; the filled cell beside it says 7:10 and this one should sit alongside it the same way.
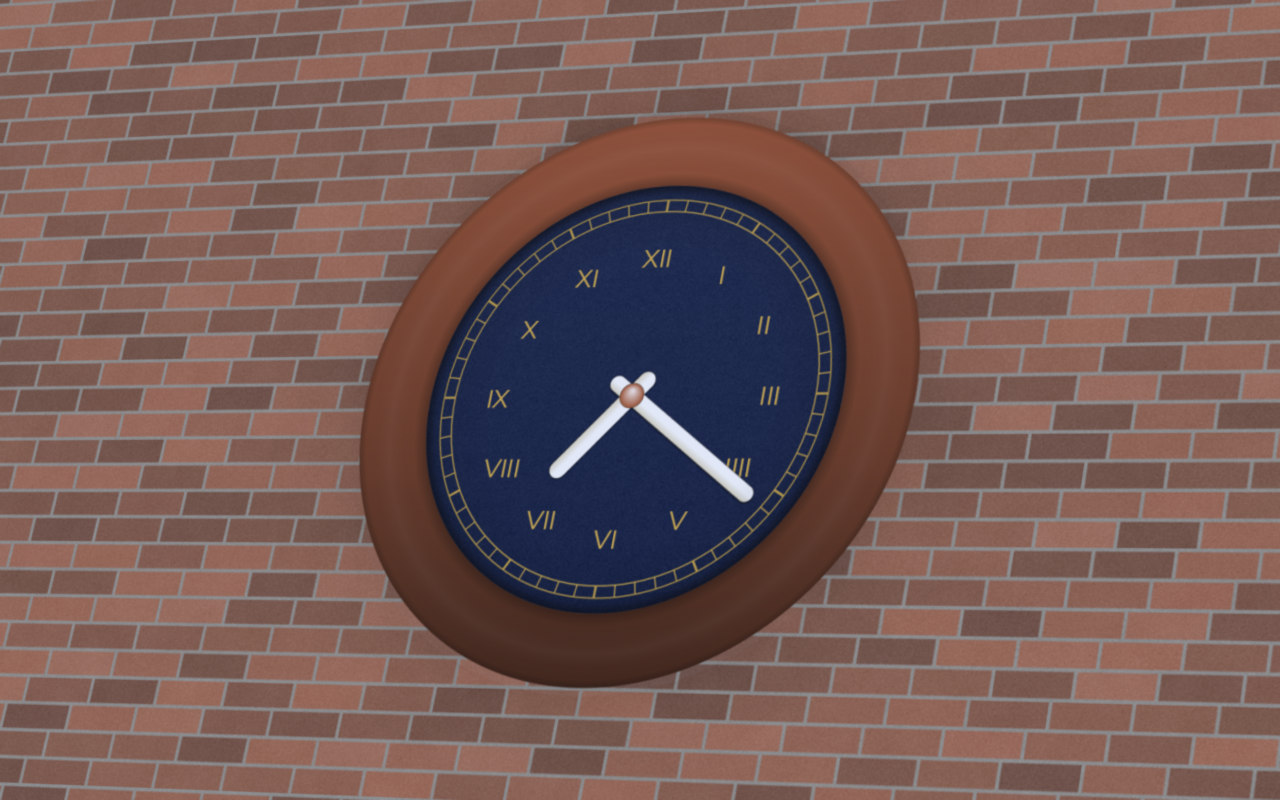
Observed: 7:21
